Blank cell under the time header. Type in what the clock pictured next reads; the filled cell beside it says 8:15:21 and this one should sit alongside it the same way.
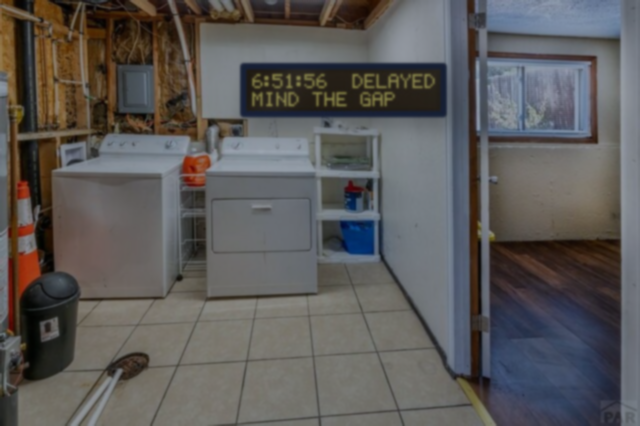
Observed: 6:51:56
